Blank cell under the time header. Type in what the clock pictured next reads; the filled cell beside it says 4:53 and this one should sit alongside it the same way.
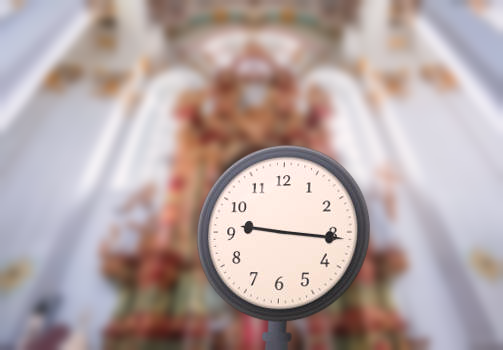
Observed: 9:16
